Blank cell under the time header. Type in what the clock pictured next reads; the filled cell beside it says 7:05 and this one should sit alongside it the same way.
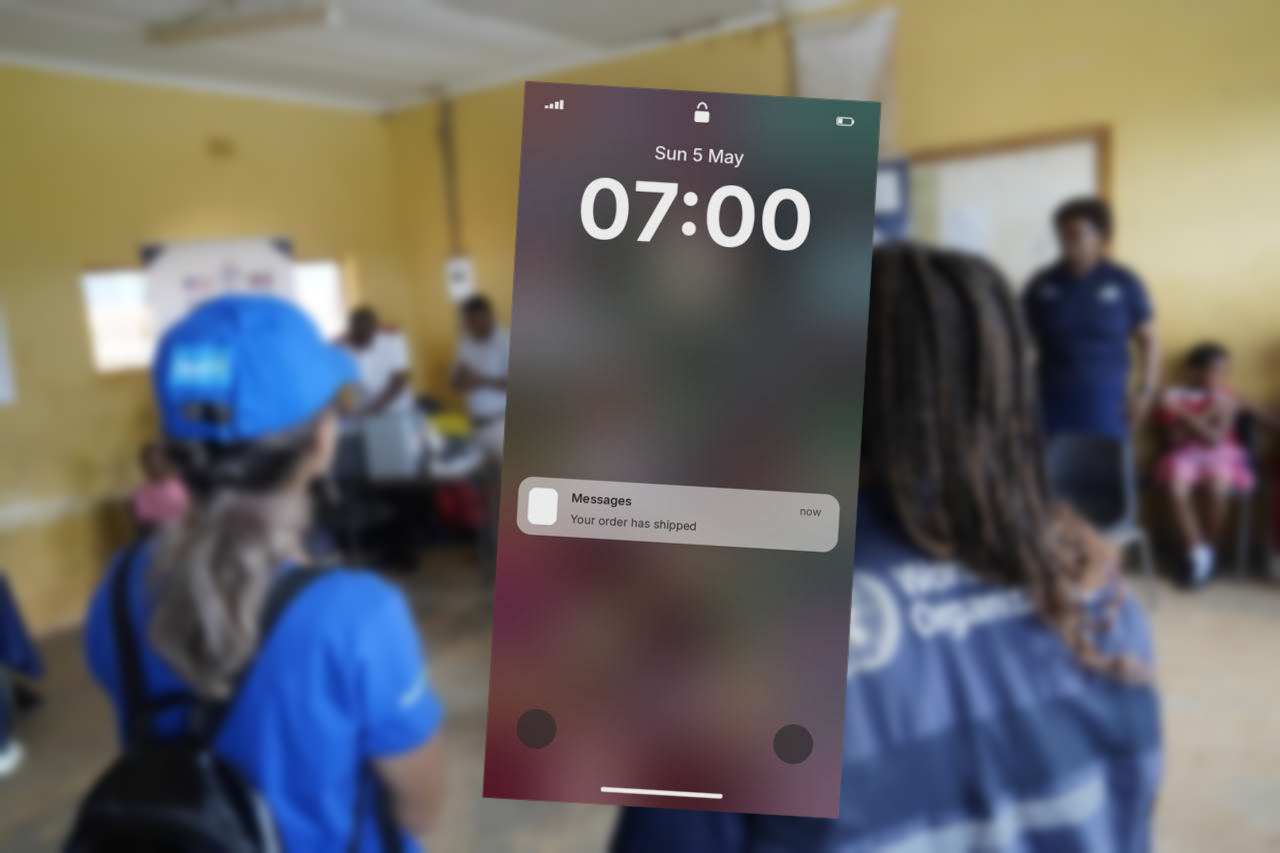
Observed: 7:00
